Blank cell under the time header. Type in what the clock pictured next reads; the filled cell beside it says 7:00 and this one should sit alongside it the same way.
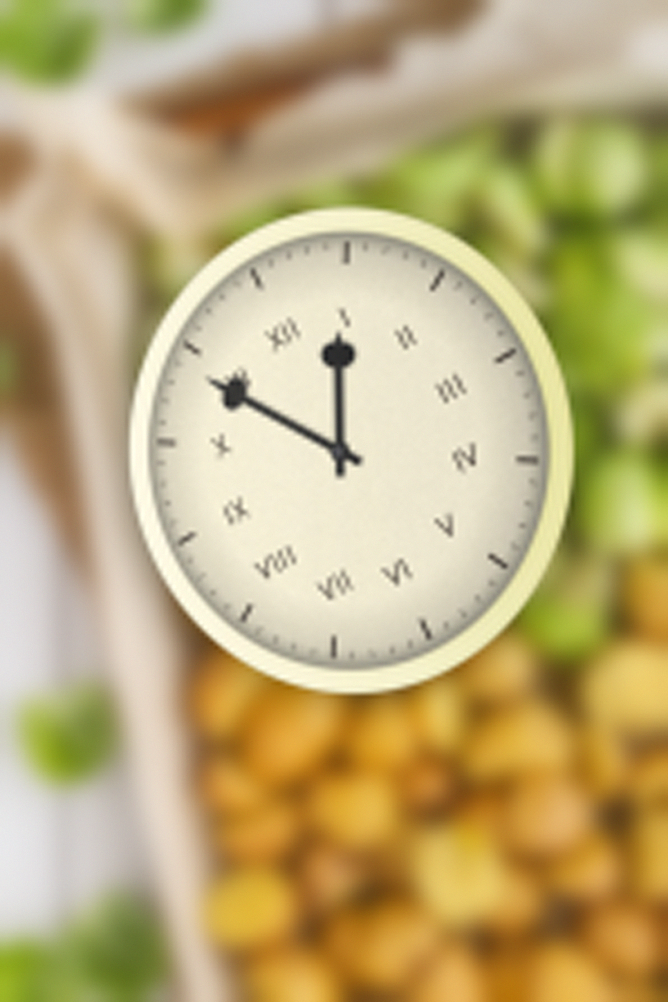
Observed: 12:54
